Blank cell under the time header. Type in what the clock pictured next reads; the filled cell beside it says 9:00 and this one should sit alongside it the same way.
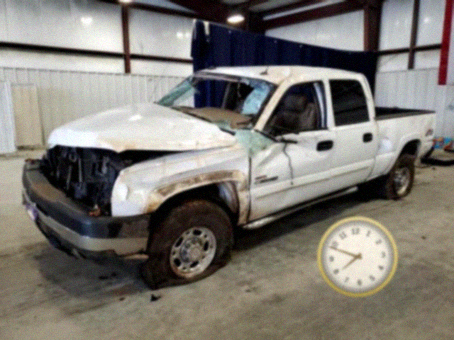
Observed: 7:49
